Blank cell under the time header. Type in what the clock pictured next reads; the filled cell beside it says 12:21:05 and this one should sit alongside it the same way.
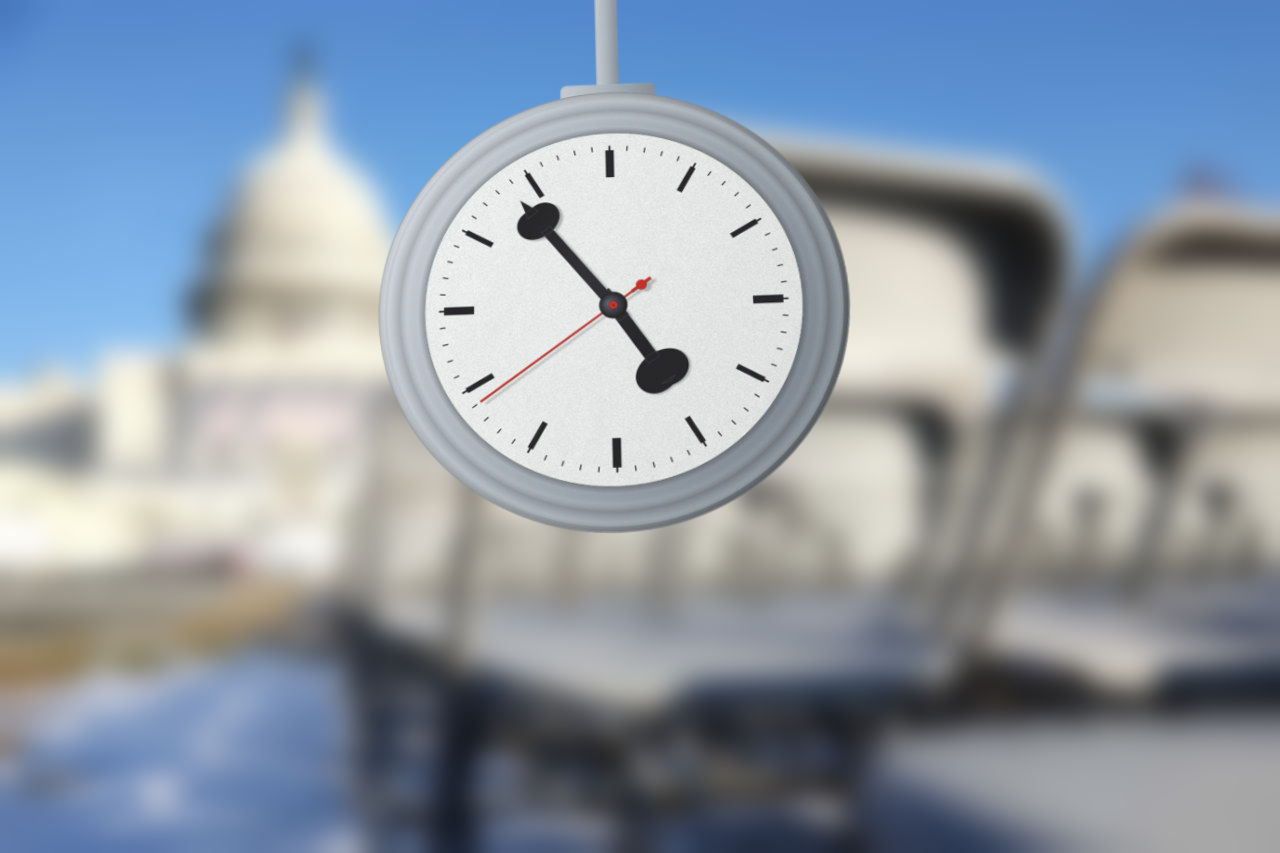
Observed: 4:53:39
